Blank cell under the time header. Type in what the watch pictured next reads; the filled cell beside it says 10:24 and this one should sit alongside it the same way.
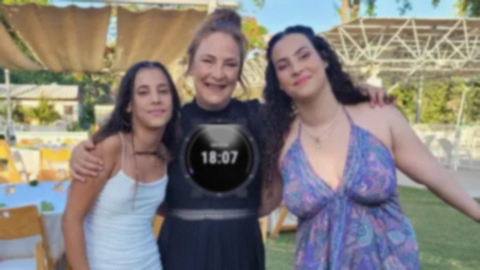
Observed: 18:07
